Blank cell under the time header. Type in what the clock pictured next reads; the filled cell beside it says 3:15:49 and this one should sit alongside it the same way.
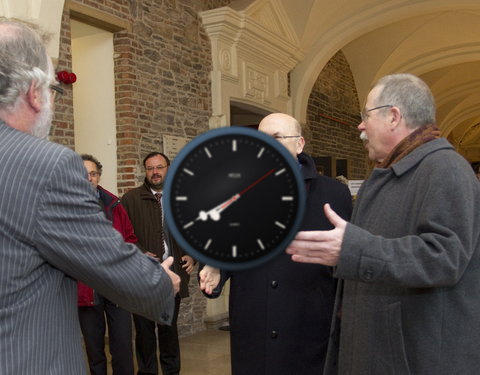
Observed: 7:40:09
